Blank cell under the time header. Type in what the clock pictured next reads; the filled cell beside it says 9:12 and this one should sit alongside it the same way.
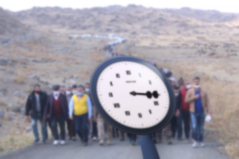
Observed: 3:16
